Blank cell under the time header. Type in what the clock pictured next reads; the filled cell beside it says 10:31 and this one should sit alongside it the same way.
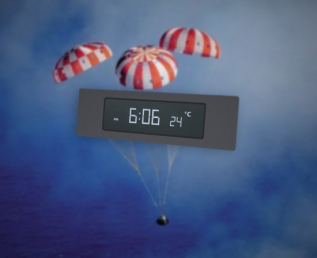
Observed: 6:06
